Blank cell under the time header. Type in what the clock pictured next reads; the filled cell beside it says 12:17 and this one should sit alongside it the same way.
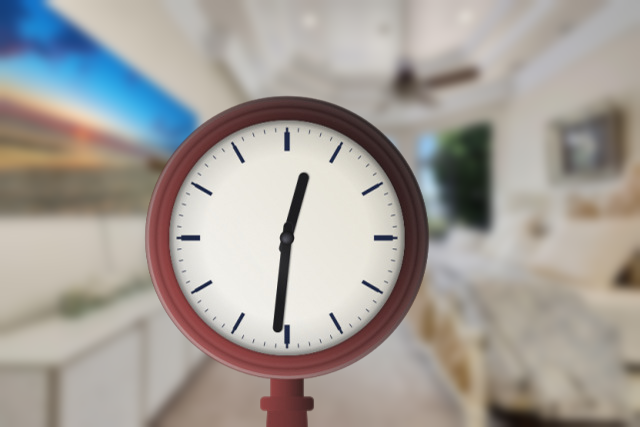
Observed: 12:31
